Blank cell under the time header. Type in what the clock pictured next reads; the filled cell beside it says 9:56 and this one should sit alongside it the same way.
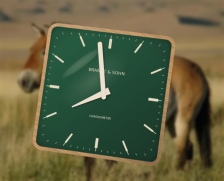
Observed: 7:58
